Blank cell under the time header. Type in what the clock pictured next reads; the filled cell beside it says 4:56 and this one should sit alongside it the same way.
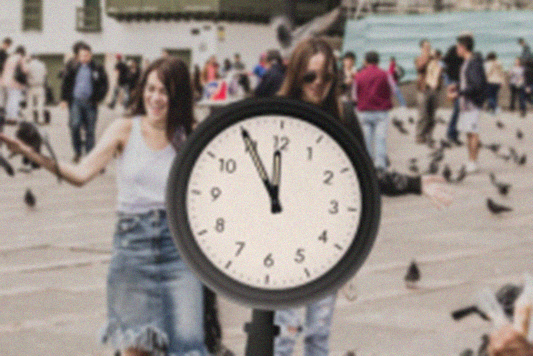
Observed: 11:55
